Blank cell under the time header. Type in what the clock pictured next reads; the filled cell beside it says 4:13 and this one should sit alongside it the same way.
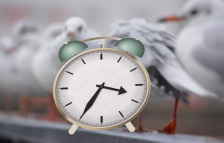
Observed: 3:35
